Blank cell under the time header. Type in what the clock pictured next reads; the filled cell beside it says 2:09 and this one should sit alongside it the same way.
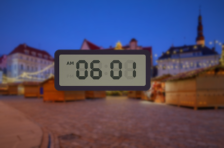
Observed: 6:01
